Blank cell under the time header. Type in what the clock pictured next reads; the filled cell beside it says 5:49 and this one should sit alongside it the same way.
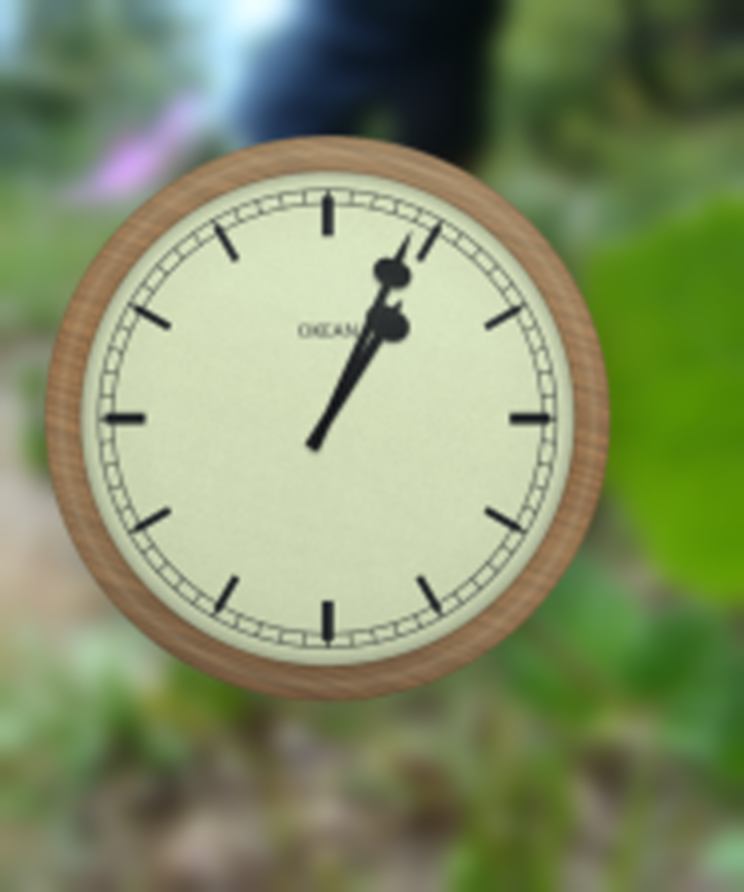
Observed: 1:04
